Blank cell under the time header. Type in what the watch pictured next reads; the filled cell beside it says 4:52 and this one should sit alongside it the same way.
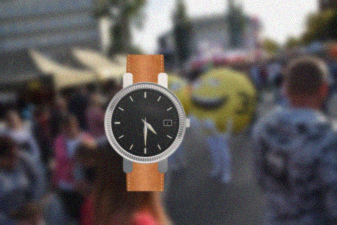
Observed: 4:30
